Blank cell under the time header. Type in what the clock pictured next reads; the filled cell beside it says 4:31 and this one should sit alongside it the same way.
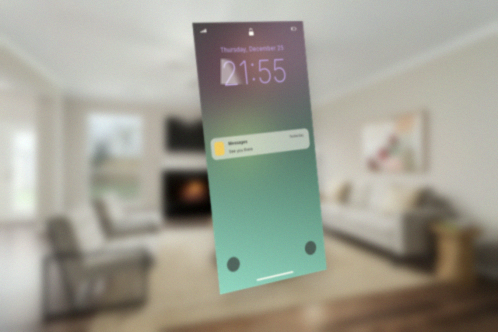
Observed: 21:55
